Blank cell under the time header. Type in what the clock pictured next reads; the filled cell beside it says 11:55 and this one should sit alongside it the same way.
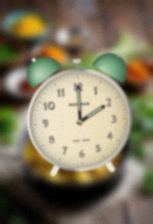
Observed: 2:00
